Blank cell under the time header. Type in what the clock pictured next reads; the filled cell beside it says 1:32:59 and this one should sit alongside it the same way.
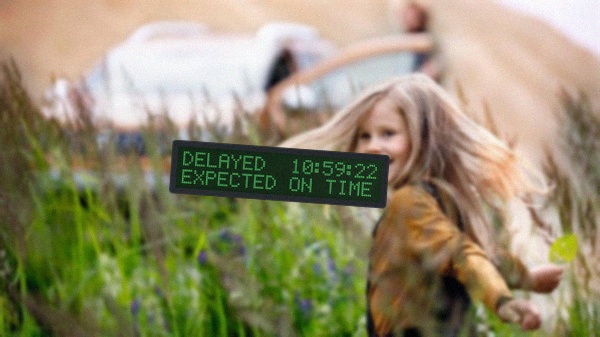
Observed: 10:59:22
